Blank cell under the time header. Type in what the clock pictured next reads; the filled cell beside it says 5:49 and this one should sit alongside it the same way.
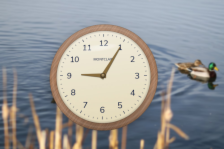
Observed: 9:05
